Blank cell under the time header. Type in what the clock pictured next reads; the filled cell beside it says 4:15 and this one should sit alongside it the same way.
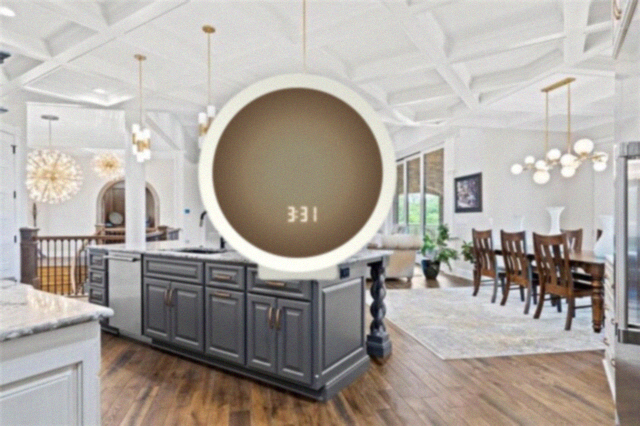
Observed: 3:31
